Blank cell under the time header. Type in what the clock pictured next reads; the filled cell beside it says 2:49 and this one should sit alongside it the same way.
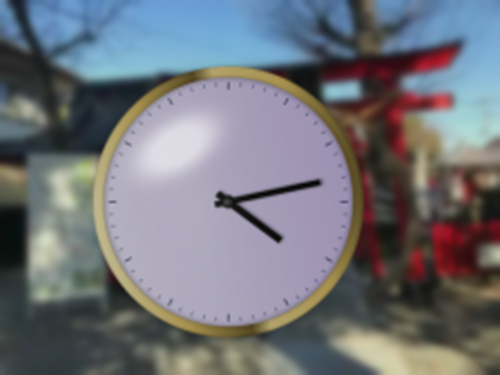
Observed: 4:13
